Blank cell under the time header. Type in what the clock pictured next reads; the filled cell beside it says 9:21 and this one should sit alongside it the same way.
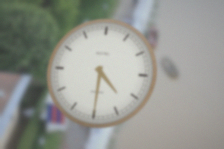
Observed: 4:30
